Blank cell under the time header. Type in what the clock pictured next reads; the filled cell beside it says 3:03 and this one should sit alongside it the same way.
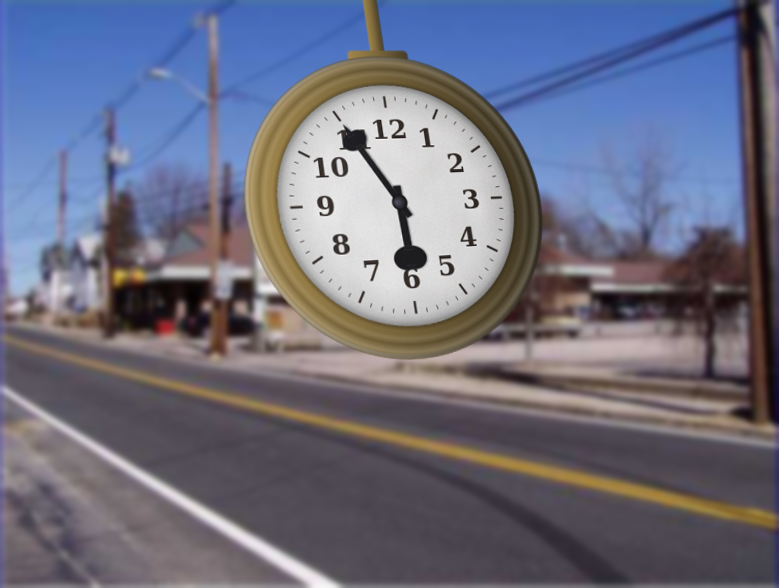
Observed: 5:55
